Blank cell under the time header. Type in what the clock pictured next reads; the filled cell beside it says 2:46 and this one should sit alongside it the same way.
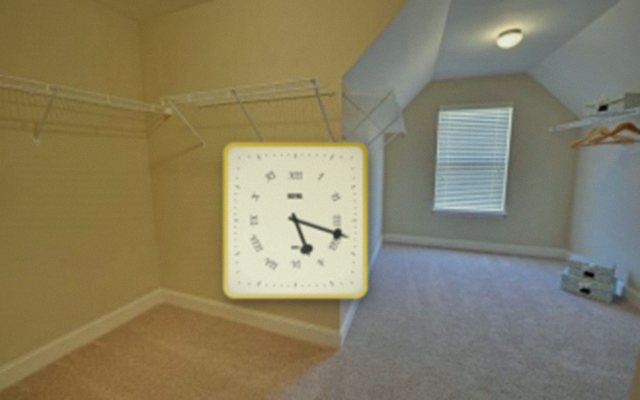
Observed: 5:18
